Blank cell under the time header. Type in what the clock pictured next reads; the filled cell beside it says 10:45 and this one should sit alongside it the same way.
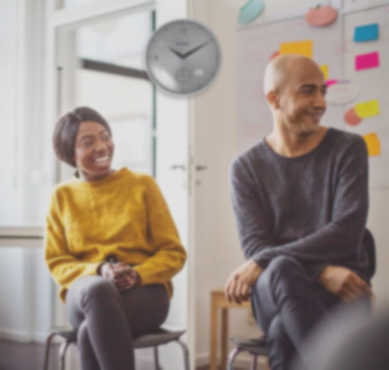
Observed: 10:10
